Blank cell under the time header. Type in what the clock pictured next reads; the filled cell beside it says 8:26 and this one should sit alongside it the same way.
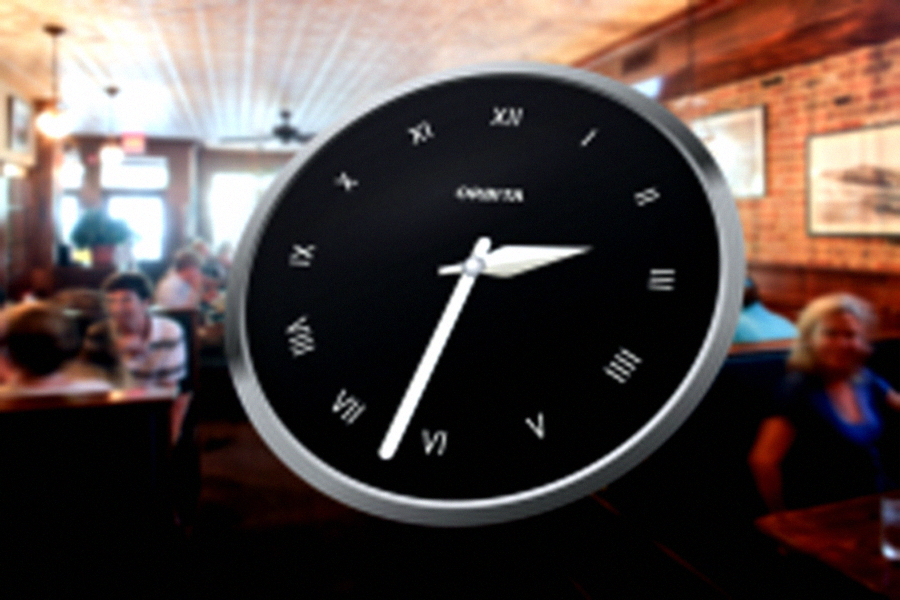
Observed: 2:32
